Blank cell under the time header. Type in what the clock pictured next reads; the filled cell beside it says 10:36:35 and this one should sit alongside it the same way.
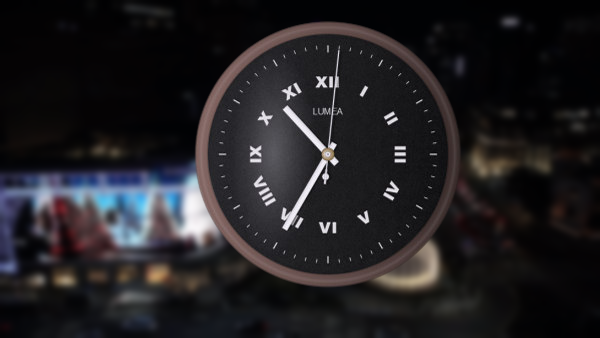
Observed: 10:35:01
